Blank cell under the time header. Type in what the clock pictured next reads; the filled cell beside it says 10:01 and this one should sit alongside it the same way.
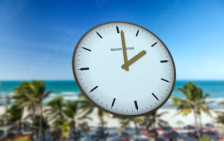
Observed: 2:01
